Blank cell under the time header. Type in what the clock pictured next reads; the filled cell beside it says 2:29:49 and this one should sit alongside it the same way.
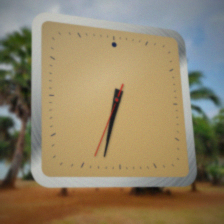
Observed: 6:32:34
